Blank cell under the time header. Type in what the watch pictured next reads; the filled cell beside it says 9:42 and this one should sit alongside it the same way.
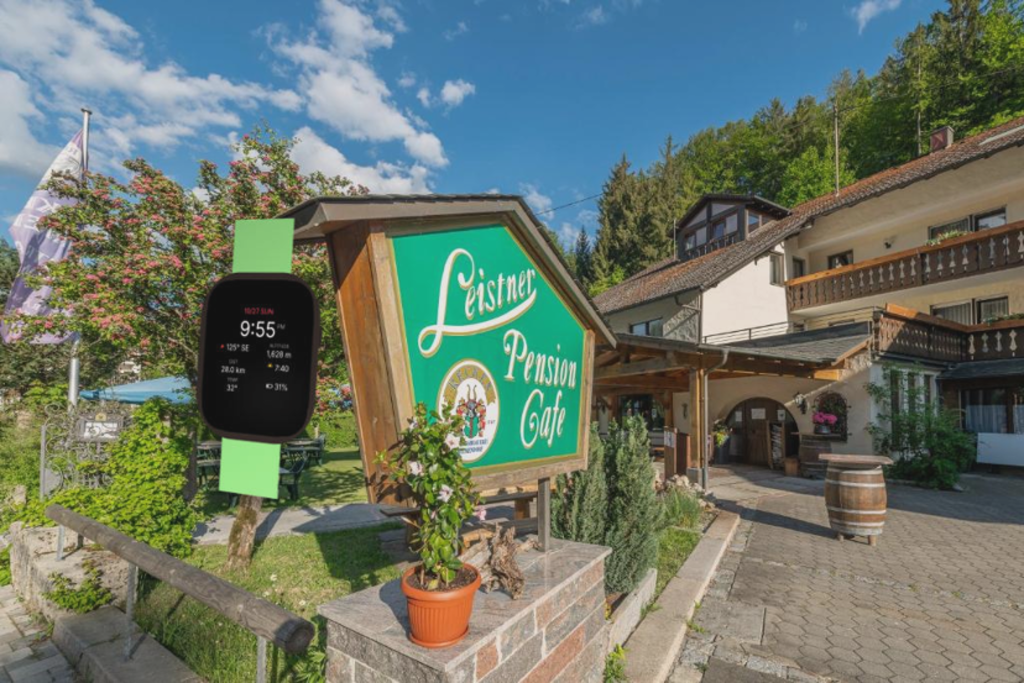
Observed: 9:55
